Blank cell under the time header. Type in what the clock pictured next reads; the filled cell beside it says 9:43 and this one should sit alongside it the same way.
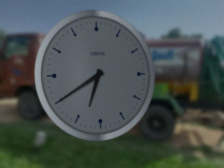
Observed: 6:40
